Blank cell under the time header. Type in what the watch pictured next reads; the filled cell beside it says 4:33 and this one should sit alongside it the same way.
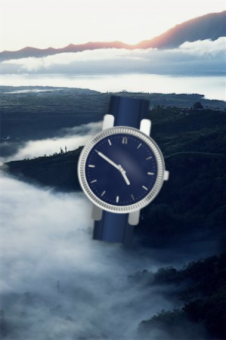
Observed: 4:50
